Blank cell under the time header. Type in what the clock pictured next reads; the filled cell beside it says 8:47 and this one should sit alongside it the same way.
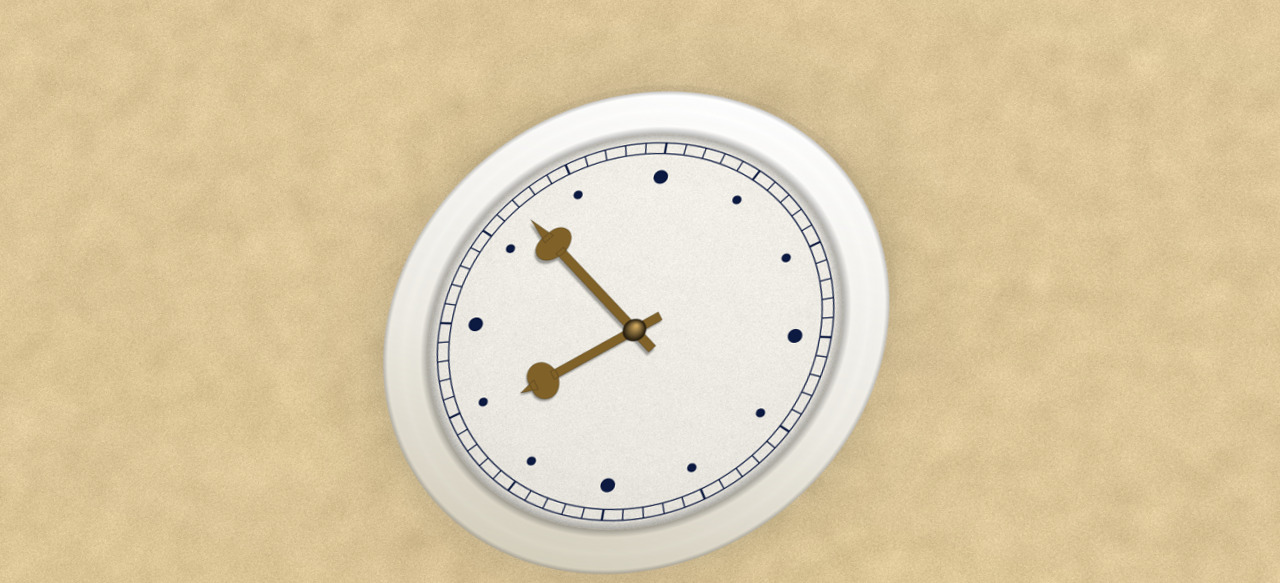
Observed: 7:52
